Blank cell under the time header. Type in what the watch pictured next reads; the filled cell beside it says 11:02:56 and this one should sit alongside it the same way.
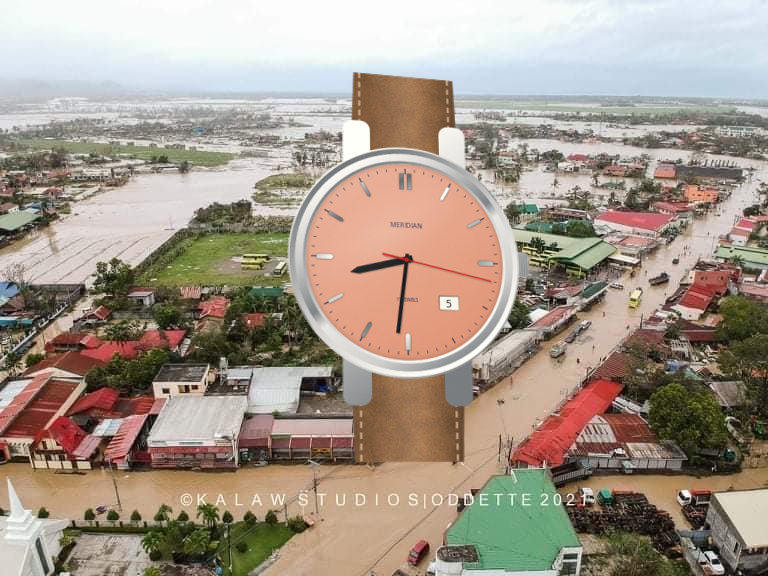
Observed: 8:31:17
